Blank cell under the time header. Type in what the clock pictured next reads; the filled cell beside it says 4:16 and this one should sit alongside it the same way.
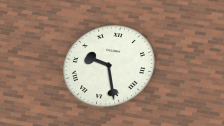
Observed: 9:26
